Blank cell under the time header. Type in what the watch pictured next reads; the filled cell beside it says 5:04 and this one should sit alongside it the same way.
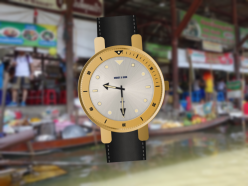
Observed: 9:30
